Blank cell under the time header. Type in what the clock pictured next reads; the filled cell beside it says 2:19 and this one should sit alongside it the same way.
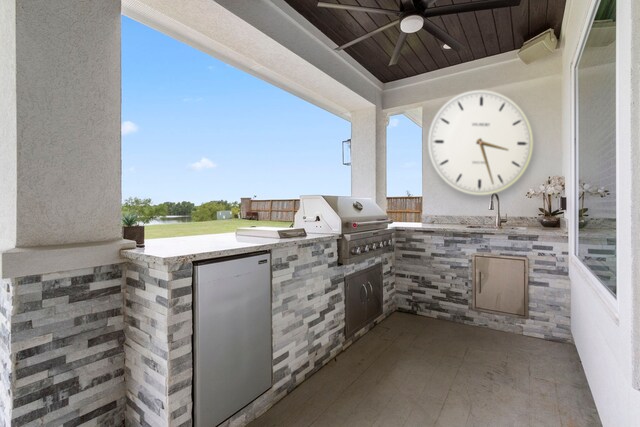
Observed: 3:27
